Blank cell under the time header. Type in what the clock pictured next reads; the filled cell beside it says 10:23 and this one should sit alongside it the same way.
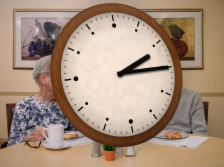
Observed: 2:15
